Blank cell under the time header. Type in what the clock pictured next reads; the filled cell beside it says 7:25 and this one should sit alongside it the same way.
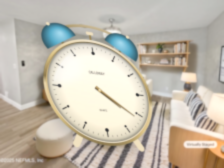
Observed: 4:21
